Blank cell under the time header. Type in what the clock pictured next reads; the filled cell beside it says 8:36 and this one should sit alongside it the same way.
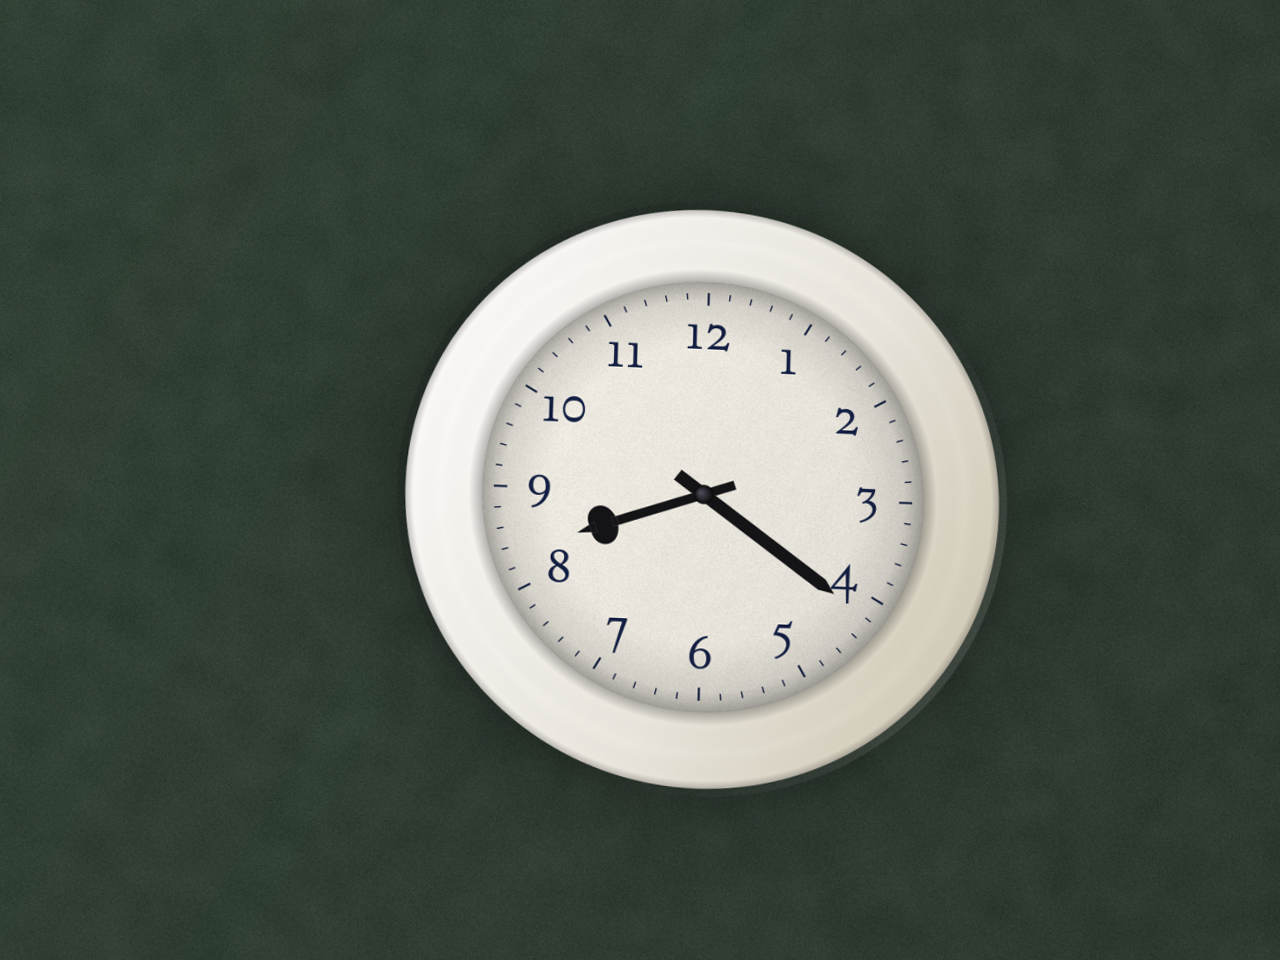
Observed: 8:21
